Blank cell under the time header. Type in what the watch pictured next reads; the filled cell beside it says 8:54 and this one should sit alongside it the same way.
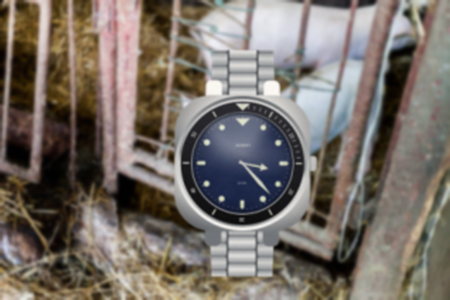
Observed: 3:23
